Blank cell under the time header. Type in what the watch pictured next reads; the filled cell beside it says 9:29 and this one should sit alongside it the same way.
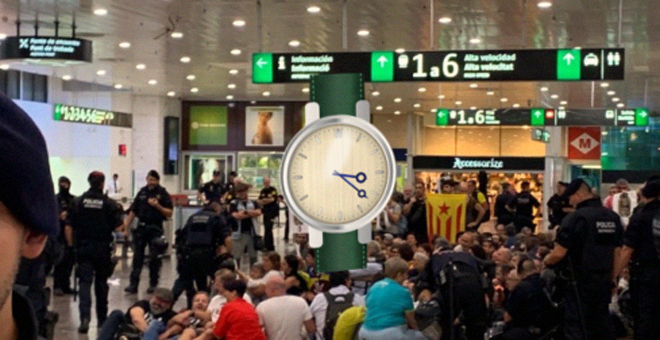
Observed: 3:22
